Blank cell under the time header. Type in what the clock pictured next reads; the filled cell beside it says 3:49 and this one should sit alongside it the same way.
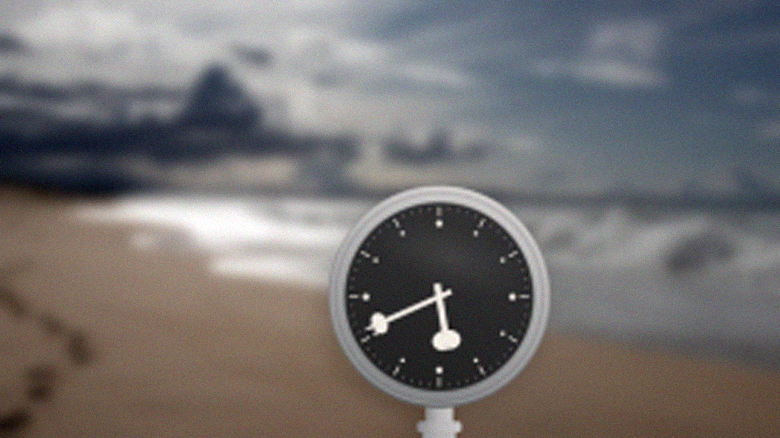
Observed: 5:41
